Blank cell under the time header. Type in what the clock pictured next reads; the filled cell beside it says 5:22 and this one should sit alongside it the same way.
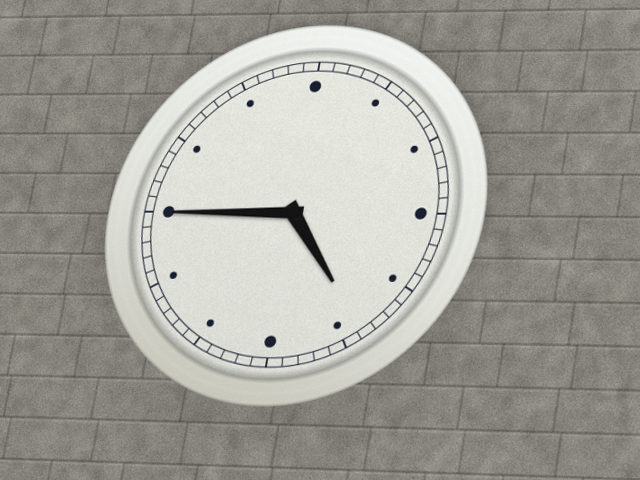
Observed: 4:45
